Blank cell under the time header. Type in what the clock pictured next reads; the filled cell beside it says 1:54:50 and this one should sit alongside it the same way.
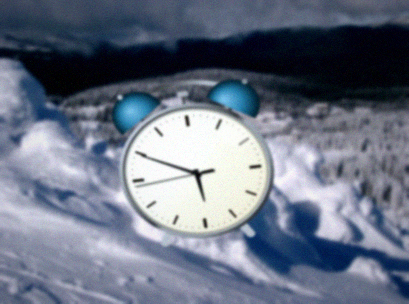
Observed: 5:49:44
